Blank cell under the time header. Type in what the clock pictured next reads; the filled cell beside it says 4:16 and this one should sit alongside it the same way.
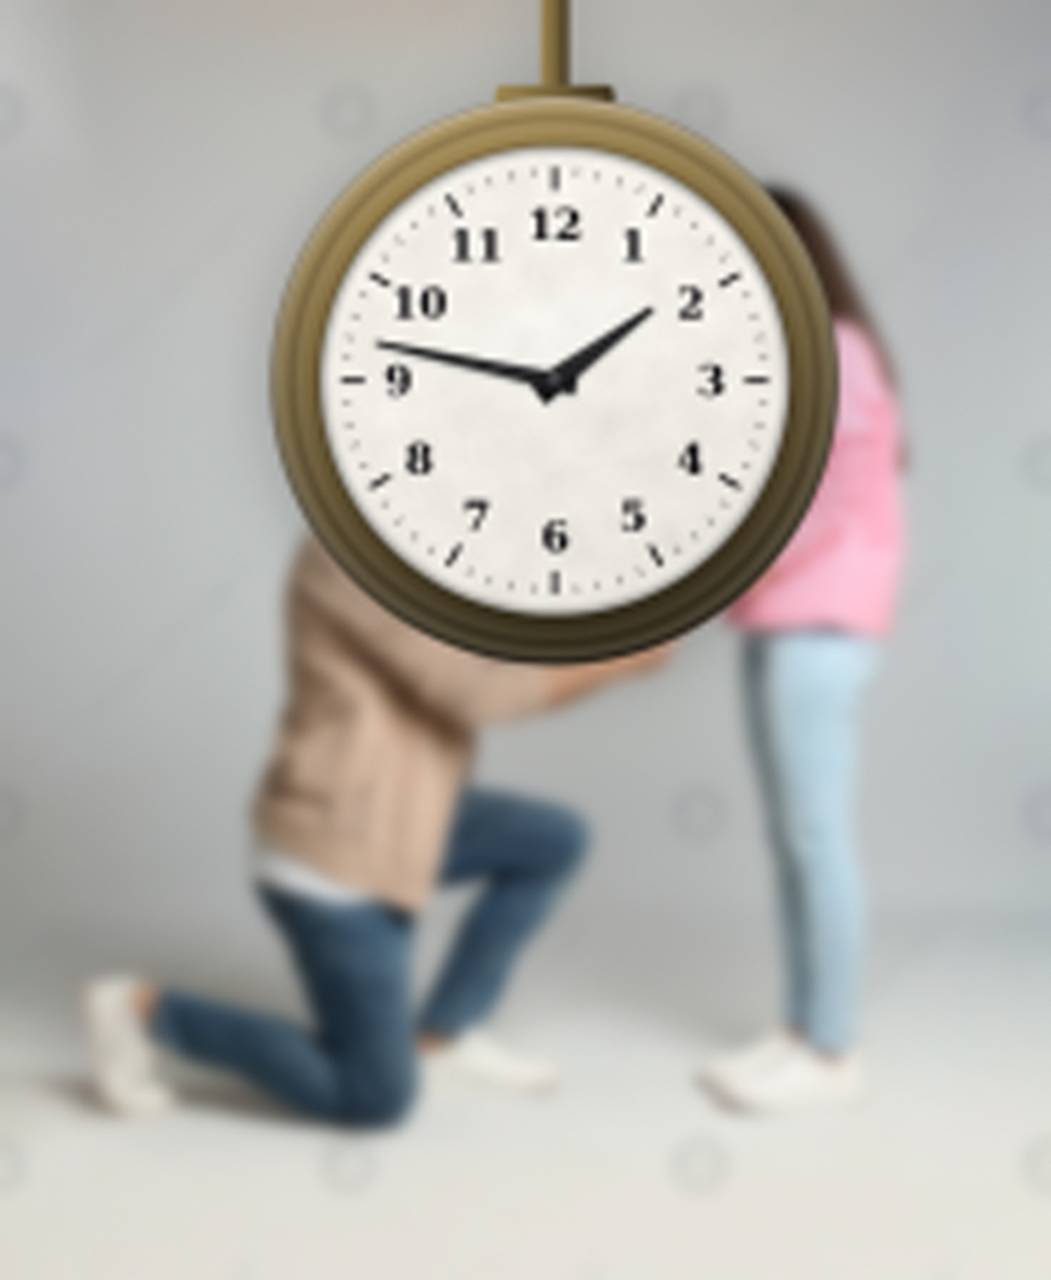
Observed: 1:47
